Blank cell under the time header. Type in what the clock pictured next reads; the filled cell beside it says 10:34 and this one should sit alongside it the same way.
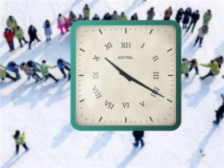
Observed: 10:20
